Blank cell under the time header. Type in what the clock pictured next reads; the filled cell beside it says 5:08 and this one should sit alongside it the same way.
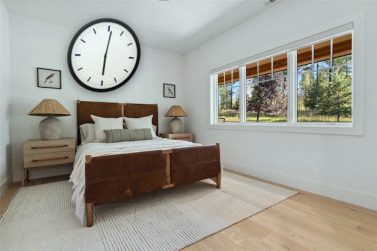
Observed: 6:01
